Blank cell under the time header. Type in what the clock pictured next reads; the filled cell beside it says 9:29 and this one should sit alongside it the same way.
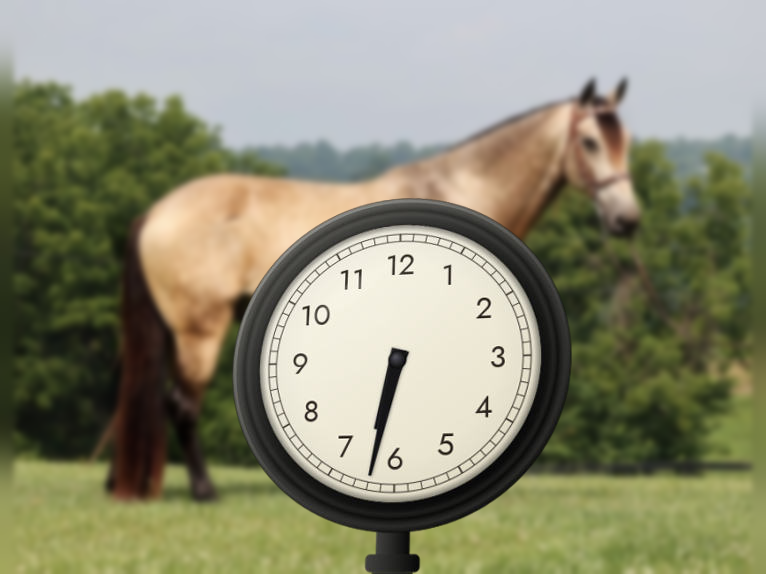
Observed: 6:32
